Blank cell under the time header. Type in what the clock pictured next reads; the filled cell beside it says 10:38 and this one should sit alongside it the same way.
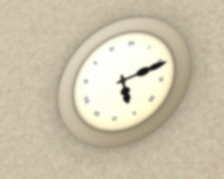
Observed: 5:11
